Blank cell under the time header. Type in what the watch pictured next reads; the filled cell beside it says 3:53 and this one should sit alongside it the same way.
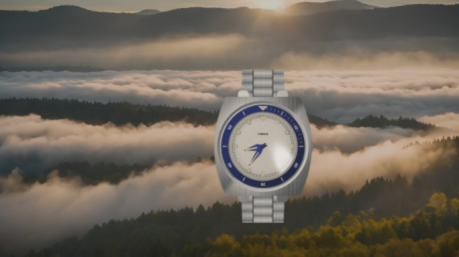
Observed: 8:36
